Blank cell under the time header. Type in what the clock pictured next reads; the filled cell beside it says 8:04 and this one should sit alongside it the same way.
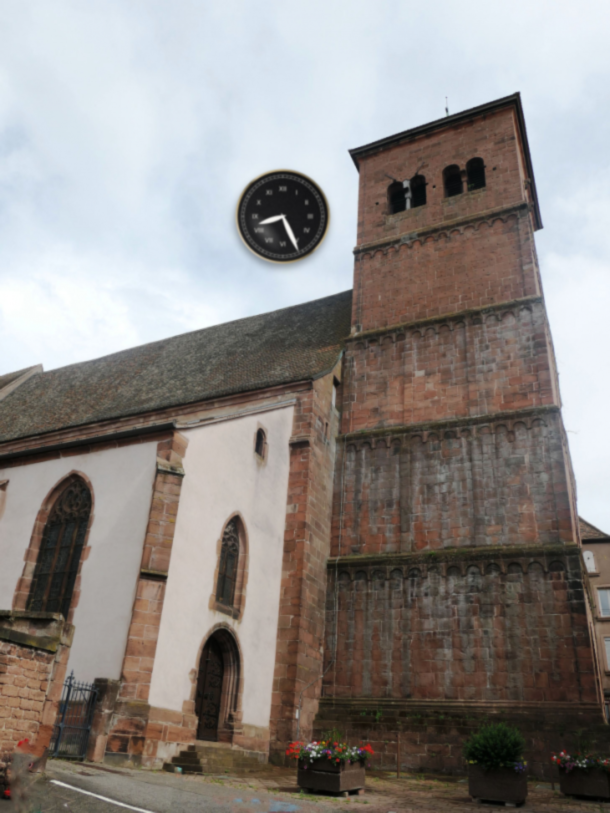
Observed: 8:26
